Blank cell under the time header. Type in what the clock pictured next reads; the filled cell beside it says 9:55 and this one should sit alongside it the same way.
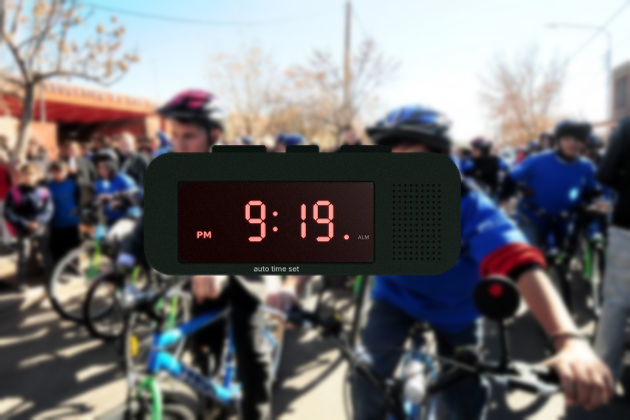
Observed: 9:19
